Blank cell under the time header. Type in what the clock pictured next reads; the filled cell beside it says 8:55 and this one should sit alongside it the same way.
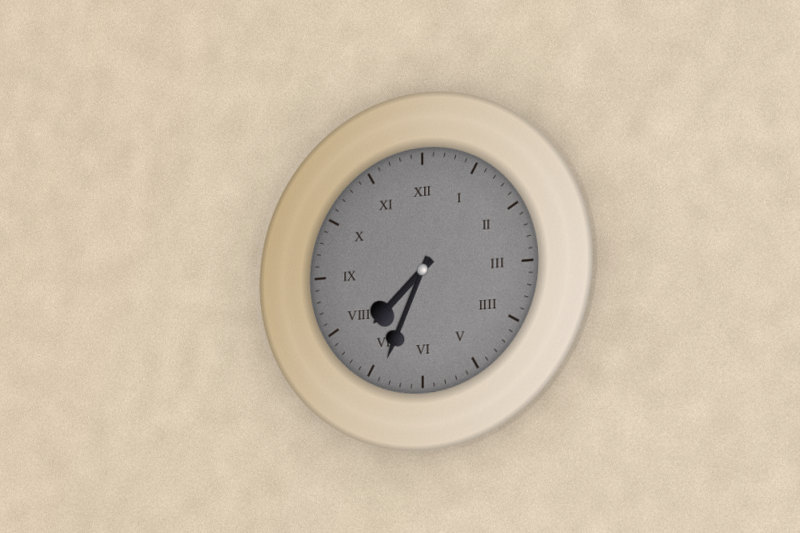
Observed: 7:34
